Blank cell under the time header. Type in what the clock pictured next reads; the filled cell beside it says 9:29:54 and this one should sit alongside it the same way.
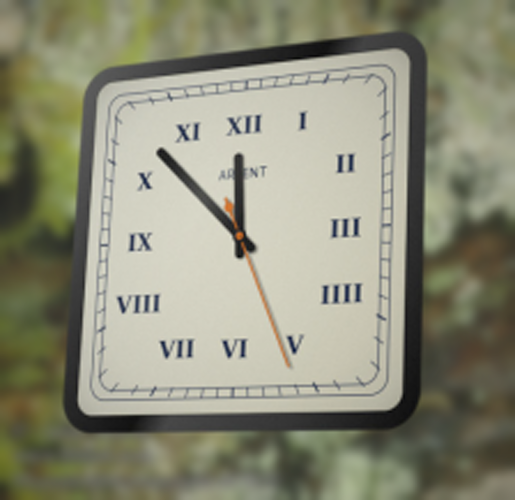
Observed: 11:52:26
